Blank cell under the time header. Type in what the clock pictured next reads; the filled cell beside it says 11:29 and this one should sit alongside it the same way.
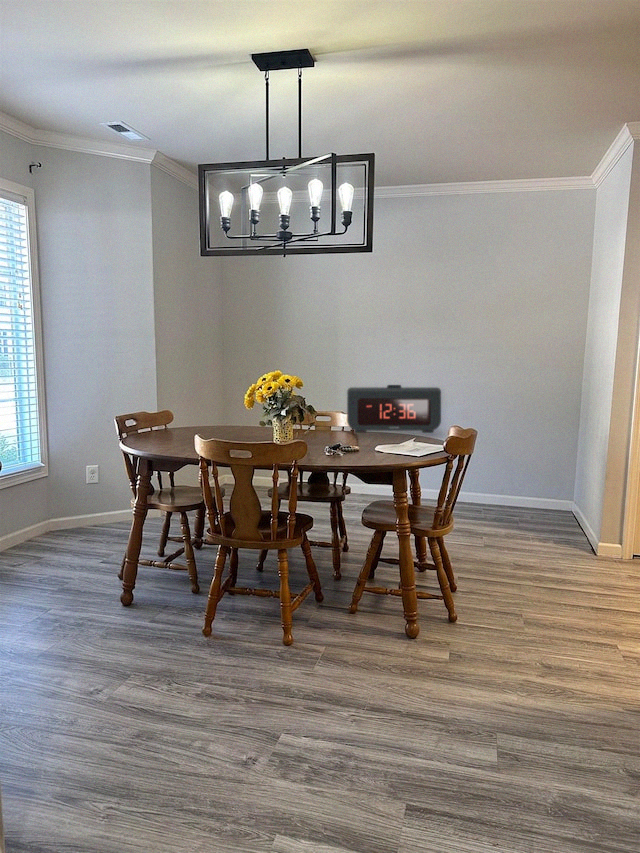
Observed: 12:36
